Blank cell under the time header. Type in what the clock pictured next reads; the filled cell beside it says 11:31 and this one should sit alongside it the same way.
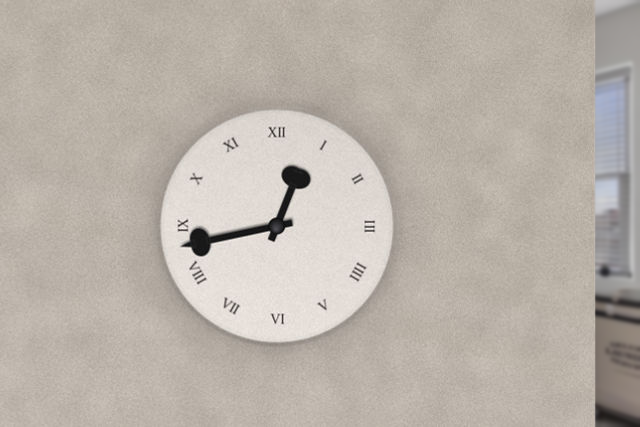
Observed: 12:43
